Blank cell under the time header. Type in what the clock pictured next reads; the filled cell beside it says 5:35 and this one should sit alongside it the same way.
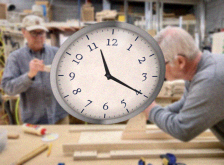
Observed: 11:20
